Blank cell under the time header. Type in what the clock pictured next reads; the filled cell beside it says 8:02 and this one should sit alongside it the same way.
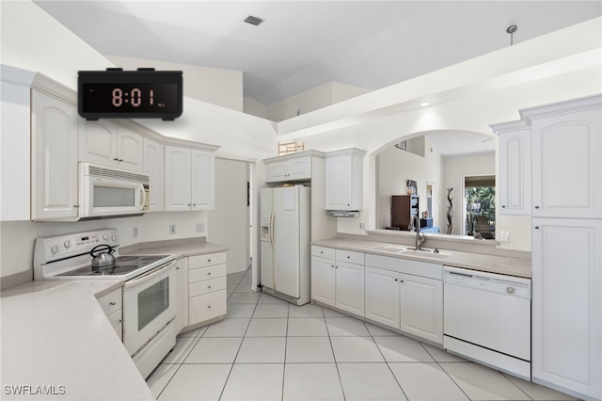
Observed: 8:01
